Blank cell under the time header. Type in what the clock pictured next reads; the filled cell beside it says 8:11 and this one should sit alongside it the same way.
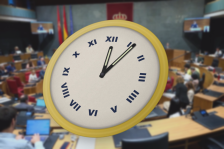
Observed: 12:06
